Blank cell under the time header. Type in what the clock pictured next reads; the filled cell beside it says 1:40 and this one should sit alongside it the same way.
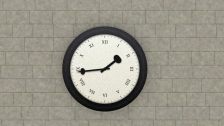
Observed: 1:44
